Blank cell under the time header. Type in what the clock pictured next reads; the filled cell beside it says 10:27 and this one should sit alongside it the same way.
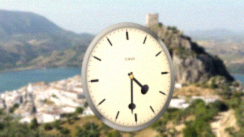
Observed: 4:31
